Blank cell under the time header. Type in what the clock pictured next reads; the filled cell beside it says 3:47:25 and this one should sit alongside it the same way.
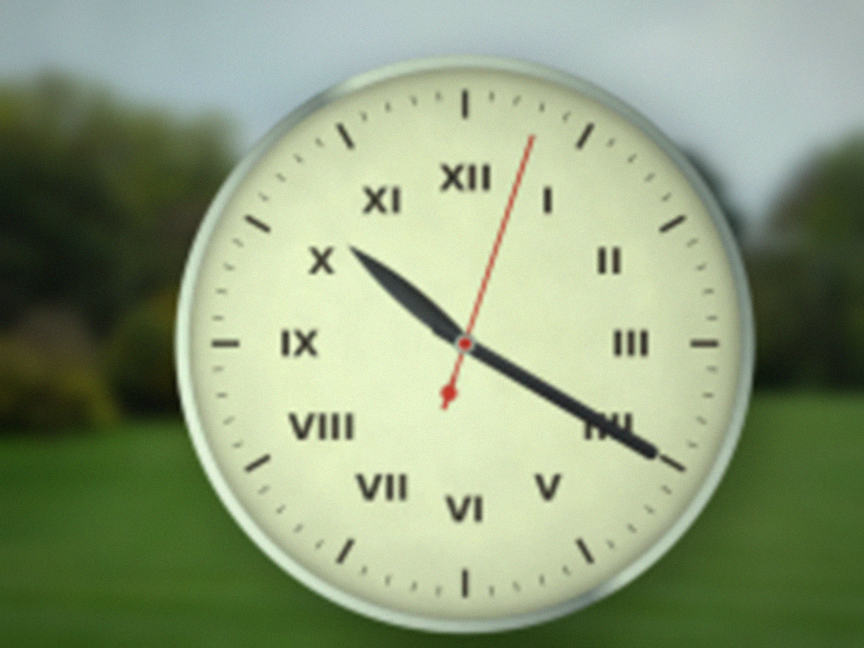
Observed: 10:20:03
